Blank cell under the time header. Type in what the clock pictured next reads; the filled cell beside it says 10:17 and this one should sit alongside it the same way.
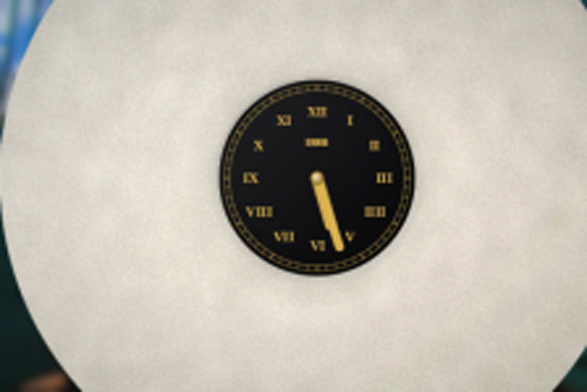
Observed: 5:27
